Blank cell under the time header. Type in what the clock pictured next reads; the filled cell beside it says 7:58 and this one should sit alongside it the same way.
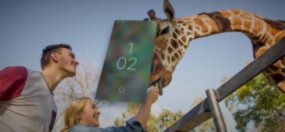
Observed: 1:02
